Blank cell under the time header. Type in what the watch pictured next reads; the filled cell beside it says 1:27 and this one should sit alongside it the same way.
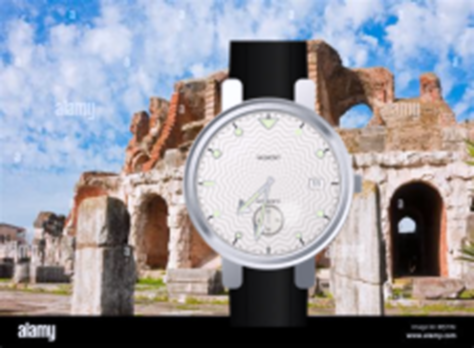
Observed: 7:32
